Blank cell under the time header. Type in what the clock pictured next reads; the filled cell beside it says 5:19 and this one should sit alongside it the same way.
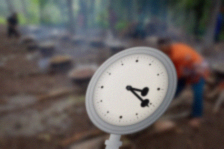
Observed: 3:21
